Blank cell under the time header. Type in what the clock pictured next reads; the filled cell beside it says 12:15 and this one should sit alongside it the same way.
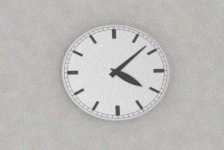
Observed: 4:08
